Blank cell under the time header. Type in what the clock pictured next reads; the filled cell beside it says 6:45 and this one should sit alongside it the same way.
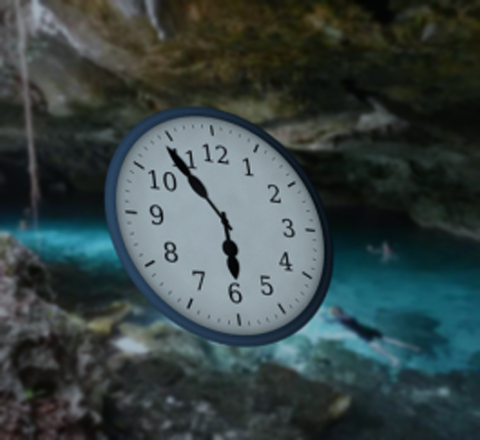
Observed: 5:54
